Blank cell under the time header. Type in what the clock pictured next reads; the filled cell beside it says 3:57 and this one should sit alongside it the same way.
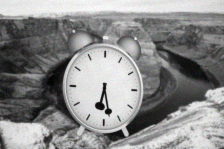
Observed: 6:28
